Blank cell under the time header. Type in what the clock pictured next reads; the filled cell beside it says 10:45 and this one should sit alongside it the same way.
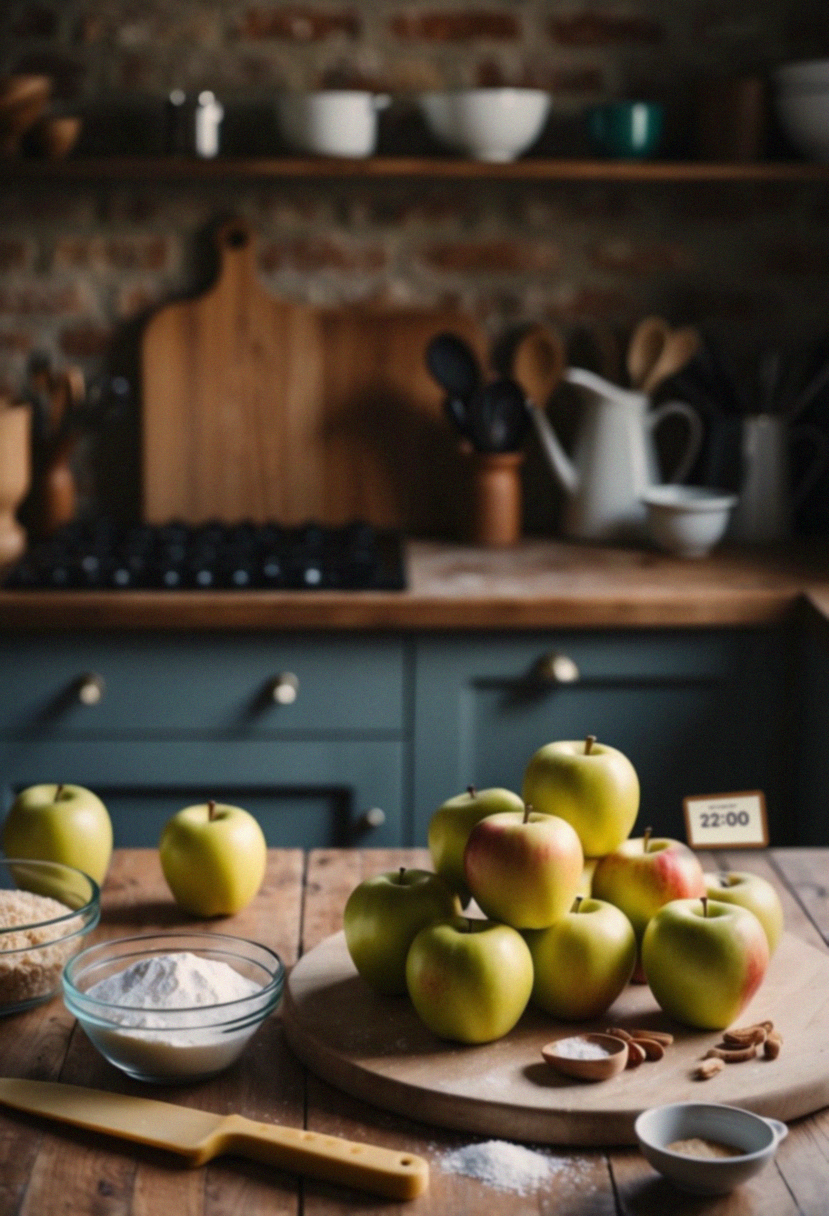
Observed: 22:00
